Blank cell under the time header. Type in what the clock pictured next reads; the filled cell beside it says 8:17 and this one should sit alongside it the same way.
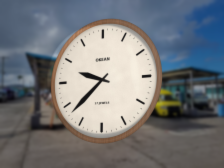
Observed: 9:38
